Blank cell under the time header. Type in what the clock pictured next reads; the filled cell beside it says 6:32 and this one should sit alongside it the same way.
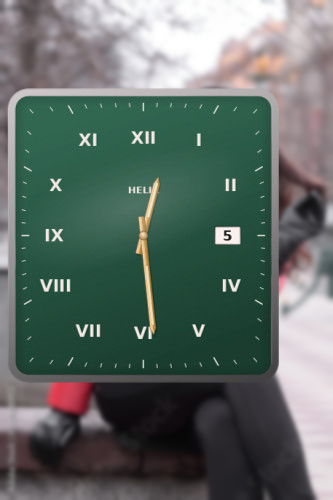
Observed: 12:29
